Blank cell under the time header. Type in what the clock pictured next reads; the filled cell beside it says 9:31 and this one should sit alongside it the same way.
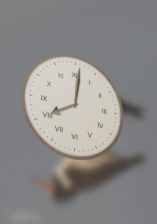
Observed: 8:01
